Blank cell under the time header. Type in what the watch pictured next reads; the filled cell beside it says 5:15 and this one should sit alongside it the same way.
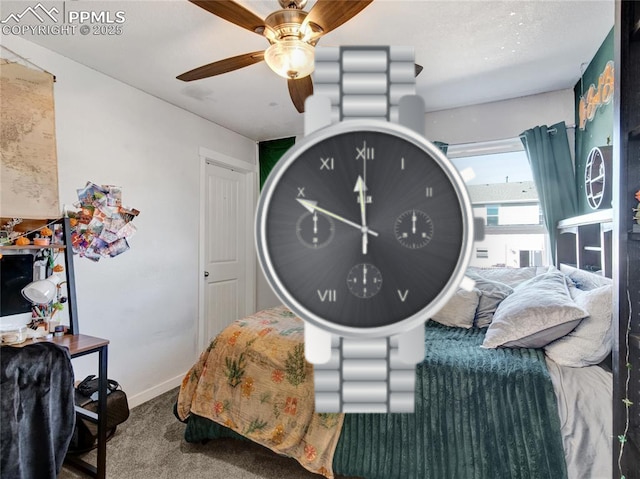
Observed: 11:49
